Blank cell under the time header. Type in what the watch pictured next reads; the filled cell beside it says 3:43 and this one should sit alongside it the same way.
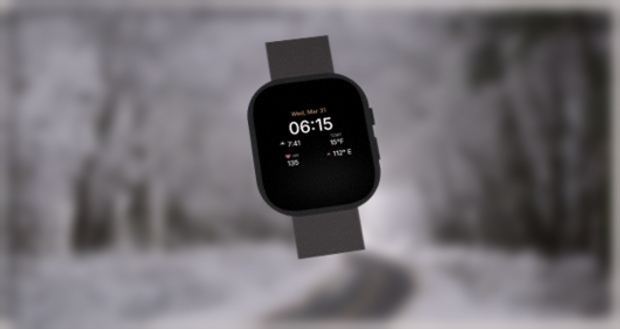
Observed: 6:15
